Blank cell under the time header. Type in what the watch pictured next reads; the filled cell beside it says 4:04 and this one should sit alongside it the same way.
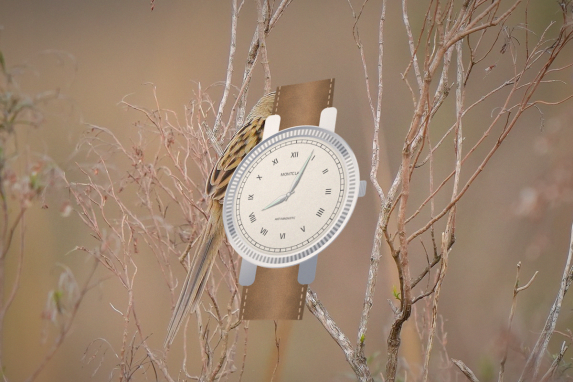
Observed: 8:04
